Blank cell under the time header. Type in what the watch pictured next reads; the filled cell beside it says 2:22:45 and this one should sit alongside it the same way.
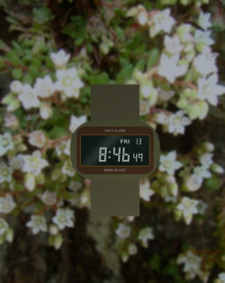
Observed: 8:46:49
